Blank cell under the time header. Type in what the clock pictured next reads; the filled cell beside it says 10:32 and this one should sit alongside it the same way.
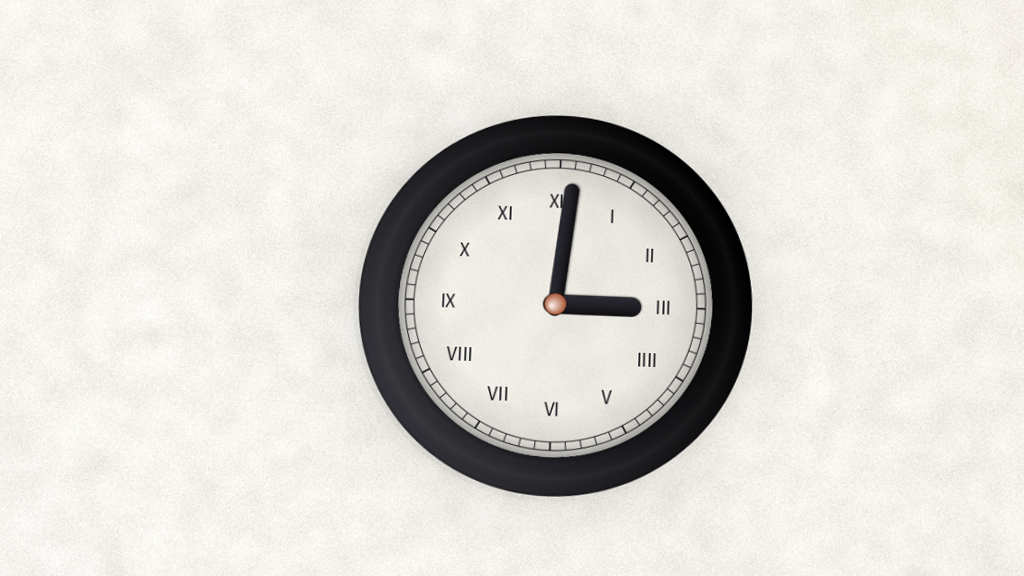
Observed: 3:01
